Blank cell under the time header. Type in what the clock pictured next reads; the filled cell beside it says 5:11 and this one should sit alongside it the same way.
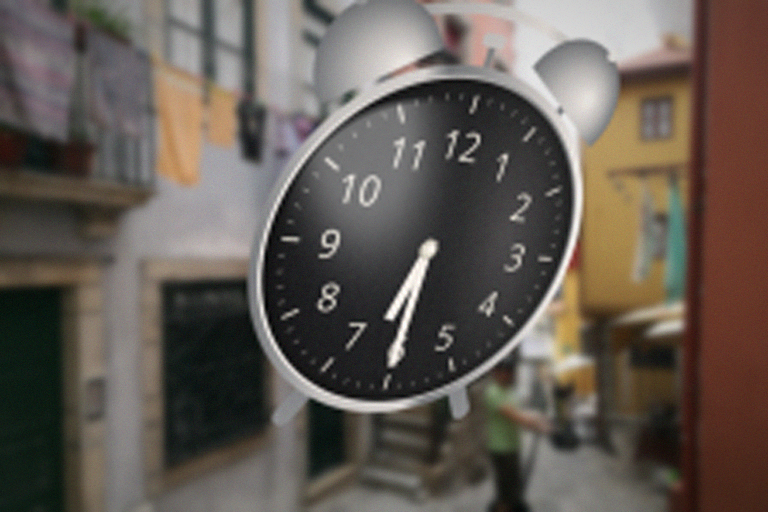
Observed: 6:30
